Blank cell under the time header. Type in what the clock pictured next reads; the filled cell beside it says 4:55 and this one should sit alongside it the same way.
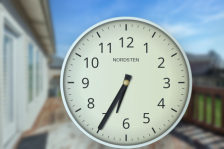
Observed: 6:35
